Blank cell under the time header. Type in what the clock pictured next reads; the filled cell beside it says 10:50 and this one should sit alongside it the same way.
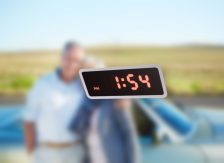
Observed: 1:54
